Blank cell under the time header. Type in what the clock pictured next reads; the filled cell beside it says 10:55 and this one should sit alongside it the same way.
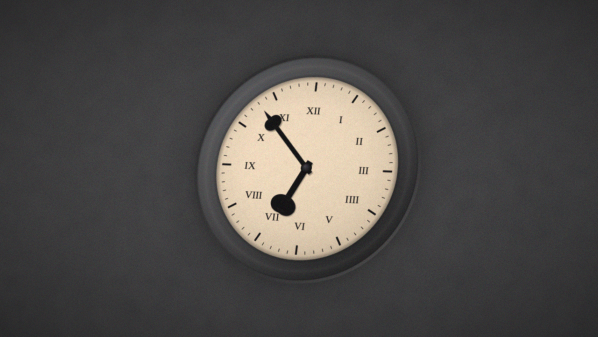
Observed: 6:53
